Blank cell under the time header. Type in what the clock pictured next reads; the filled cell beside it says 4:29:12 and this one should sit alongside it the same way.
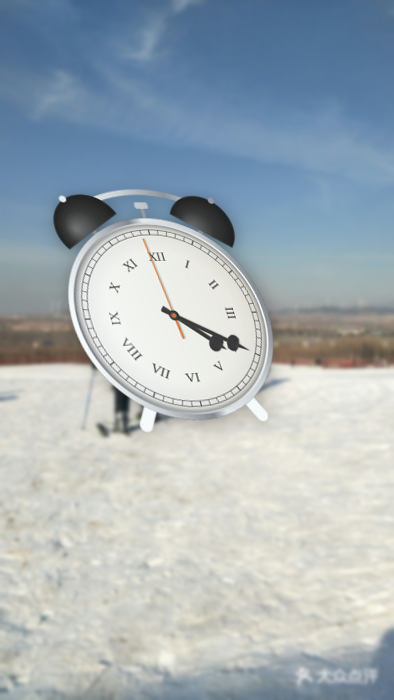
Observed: 4:19:59
